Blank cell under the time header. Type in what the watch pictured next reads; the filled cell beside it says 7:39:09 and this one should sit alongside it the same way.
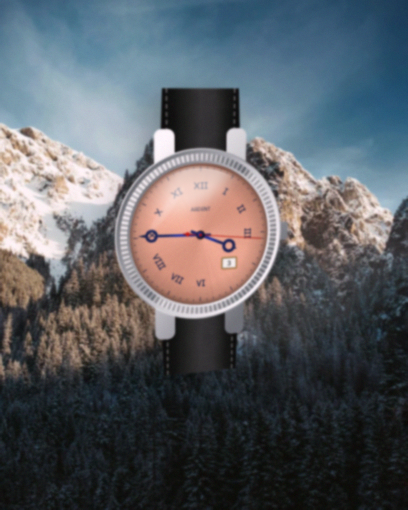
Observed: 3:45:16
